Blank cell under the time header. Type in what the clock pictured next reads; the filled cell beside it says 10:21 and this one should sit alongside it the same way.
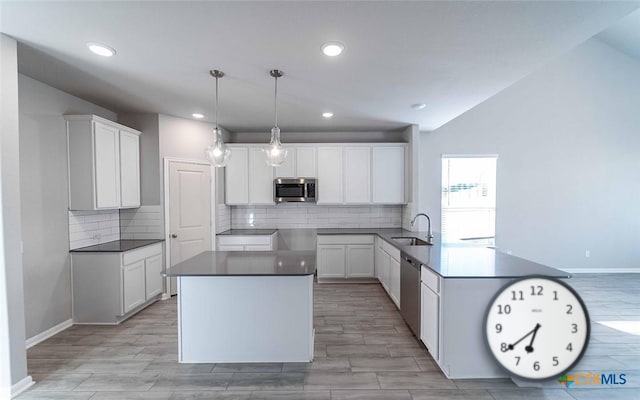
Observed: 6:39
